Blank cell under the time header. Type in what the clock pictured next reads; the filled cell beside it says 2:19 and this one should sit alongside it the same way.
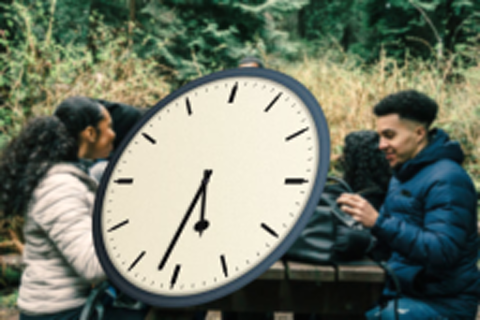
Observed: 5:32
